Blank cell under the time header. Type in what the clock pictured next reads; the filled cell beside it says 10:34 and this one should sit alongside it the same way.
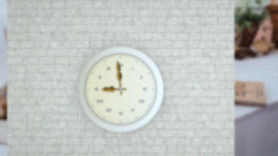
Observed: 8:59
